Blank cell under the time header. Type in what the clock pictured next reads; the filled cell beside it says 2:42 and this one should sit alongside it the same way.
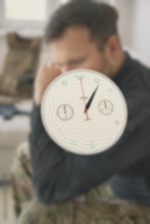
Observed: 1:06
